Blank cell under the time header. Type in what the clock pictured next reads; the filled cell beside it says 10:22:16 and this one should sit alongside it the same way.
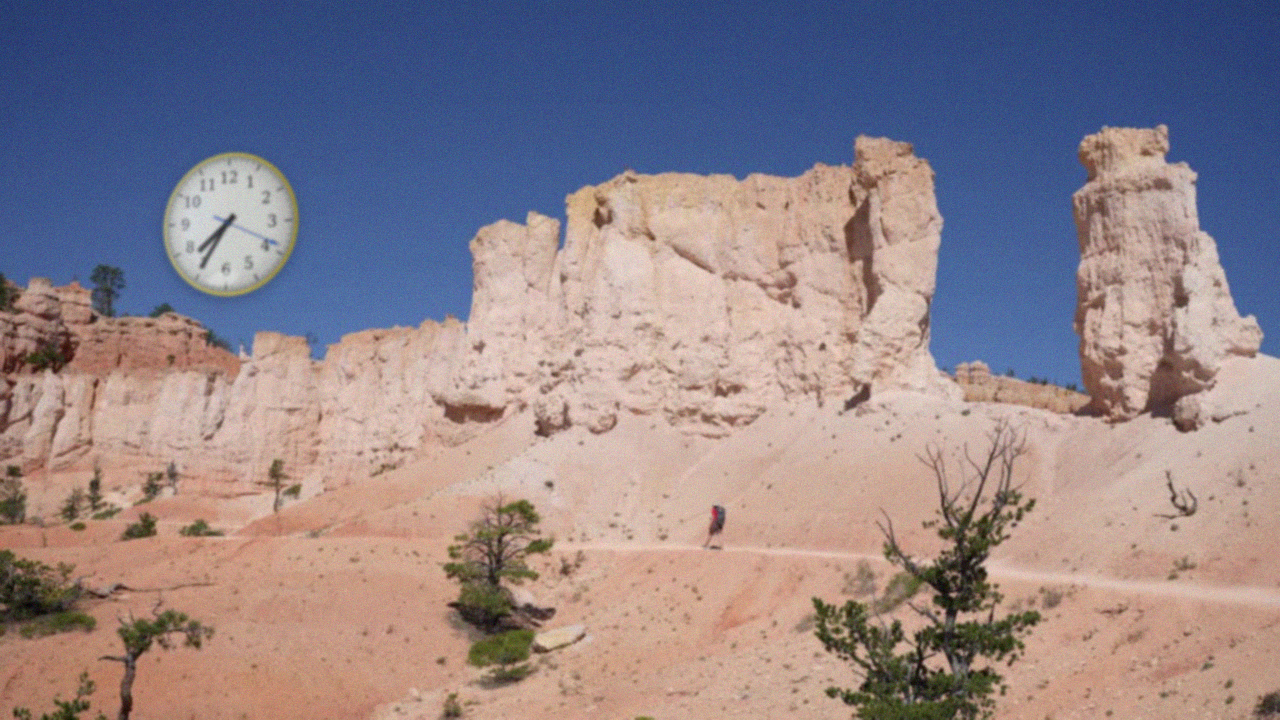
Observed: 7:35:19
